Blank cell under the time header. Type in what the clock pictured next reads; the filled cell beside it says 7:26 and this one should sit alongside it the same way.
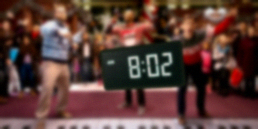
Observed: 8:02
